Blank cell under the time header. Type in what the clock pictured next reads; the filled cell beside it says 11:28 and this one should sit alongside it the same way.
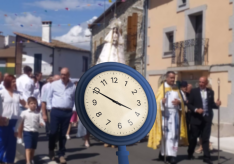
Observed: 3:50
